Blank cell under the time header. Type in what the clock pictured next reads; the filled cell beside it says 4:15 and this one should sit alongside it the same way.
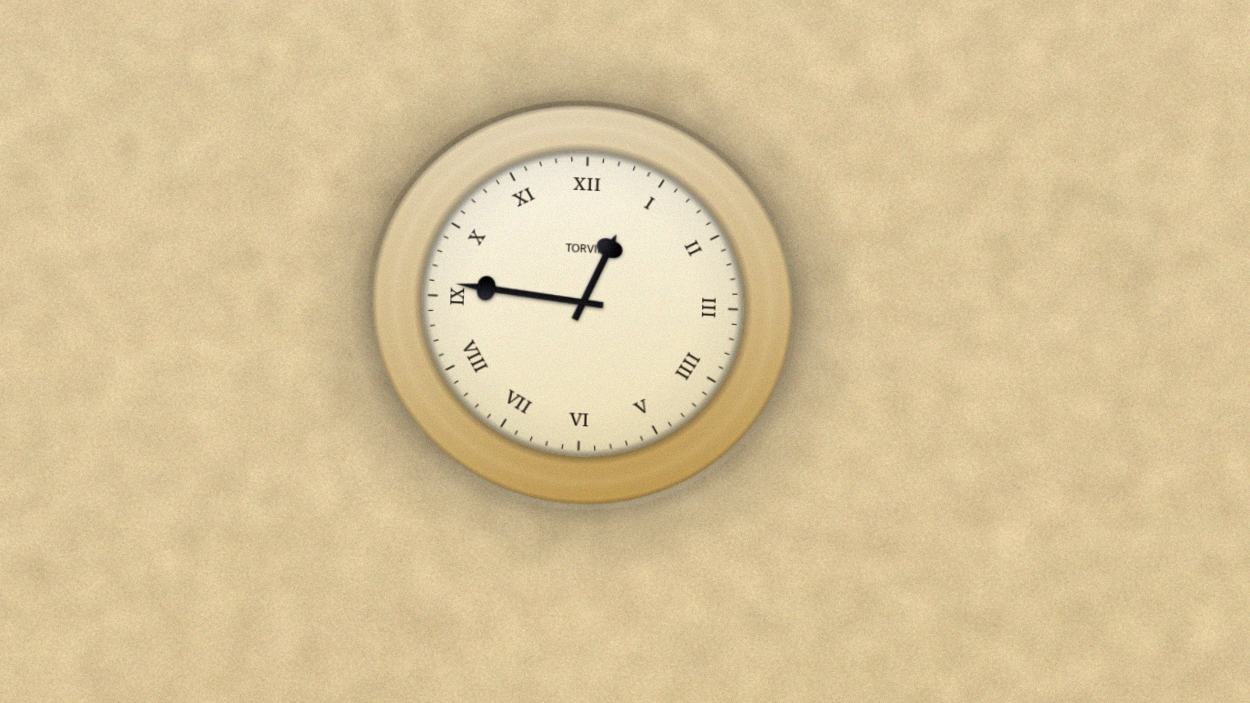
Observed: 12:46
